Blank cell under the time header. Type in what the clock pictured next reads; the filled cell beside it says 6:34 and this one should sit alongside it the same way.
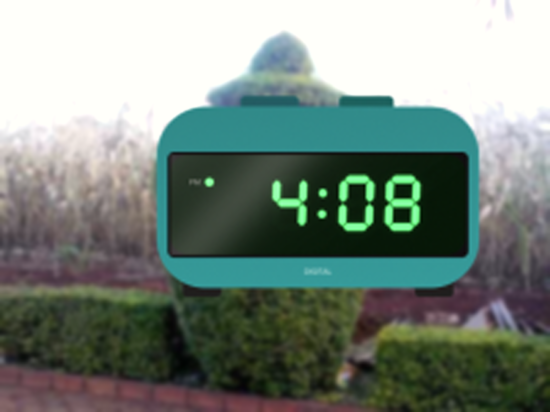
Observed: 4:08
